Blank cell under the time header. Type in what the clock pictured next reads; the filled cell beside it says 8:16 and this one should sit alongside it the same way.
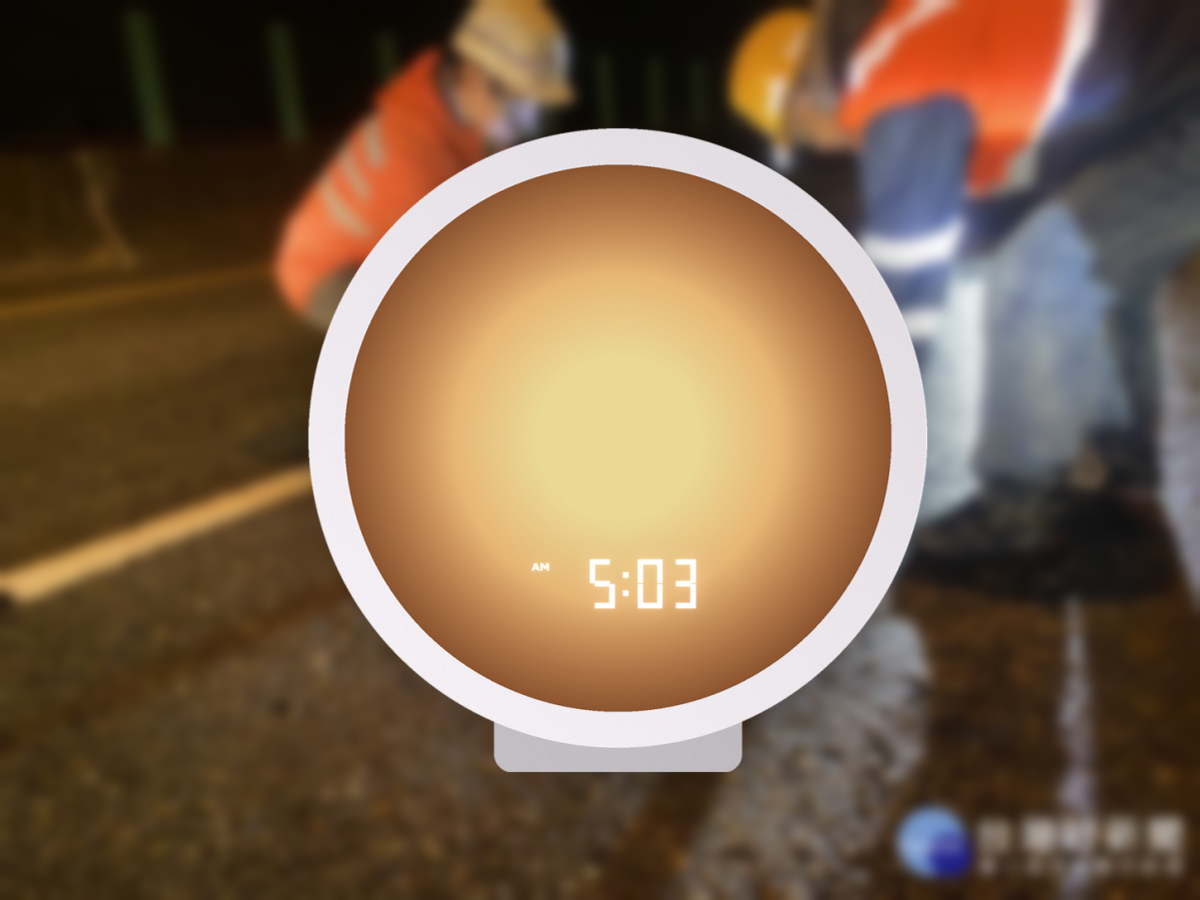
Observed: 5:03
